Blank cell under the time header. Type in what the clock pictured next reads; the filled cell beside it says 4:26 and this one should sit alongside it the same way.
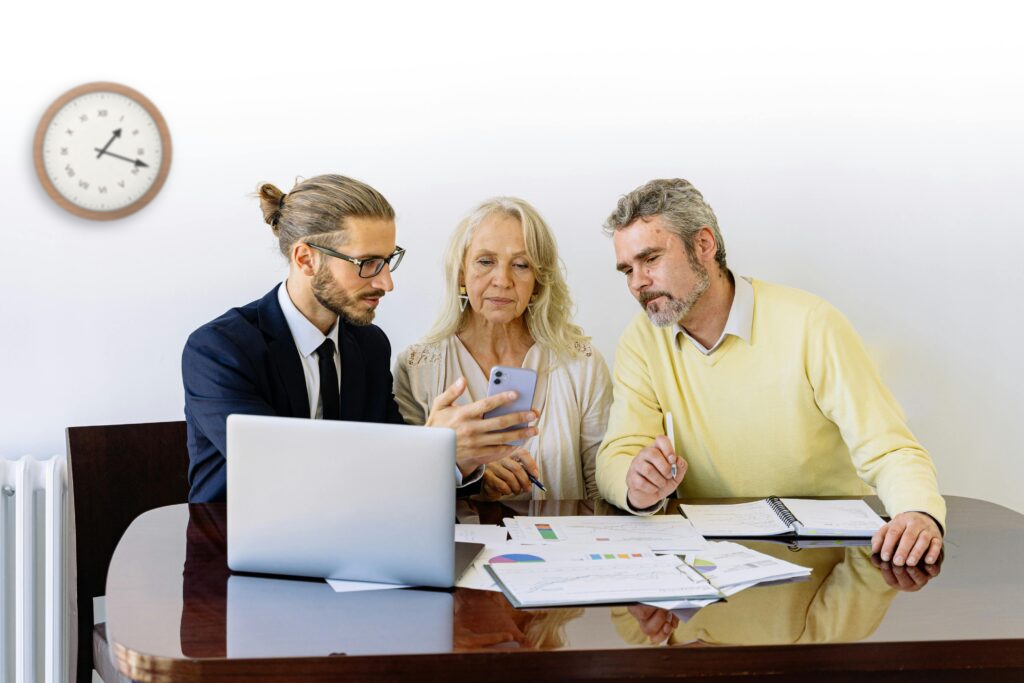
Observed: 1:18
